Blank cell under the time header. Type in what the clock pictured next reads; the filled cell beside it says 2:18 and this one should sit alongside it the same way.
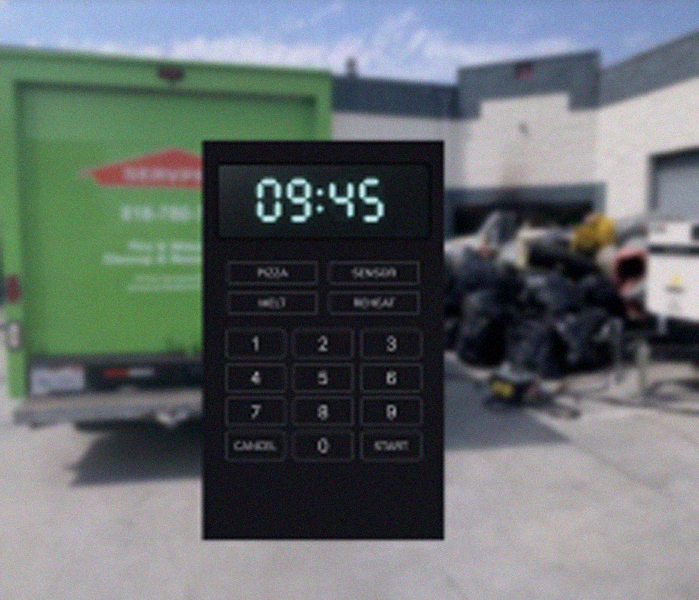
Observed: 9:45
